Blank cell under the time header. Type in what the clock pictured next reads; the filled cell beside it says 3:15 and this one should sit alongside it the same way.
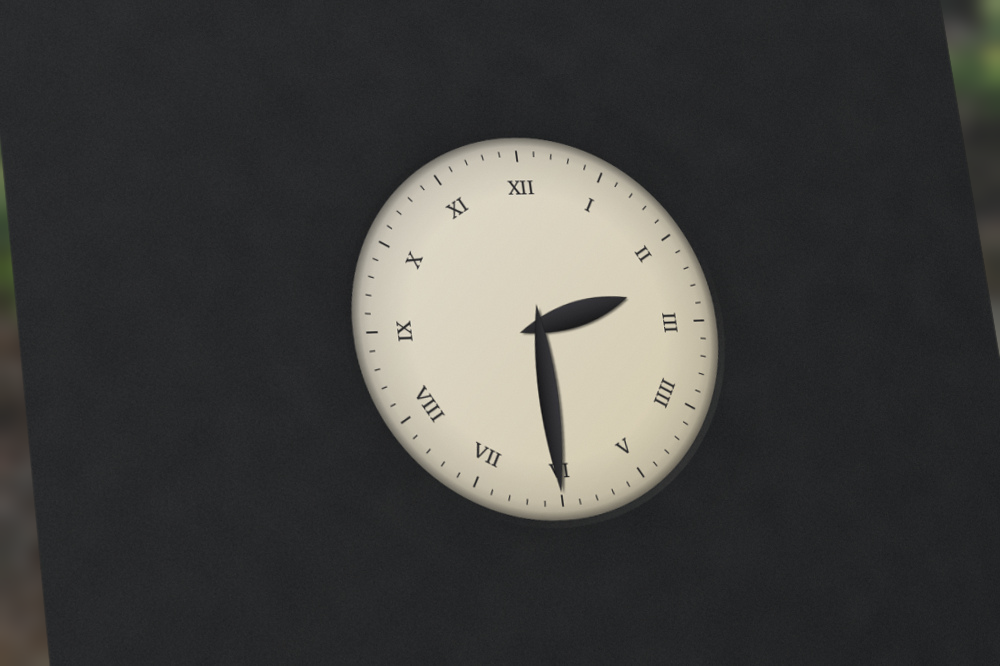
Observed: 2:30
